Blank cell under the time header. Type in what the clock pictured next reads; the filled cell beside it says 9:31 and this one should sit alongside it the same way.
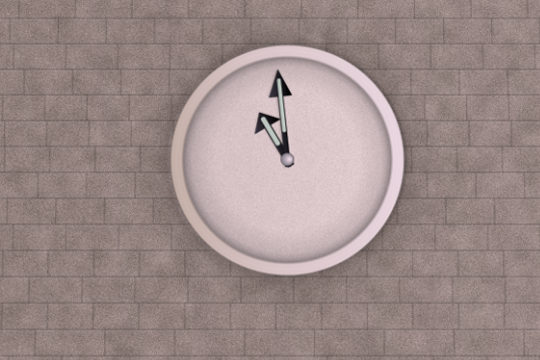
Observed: 10:59
